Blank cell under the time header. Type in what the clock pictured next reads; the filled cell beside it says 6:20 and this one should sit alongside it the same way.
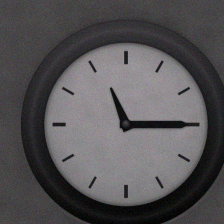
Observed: 11:15
